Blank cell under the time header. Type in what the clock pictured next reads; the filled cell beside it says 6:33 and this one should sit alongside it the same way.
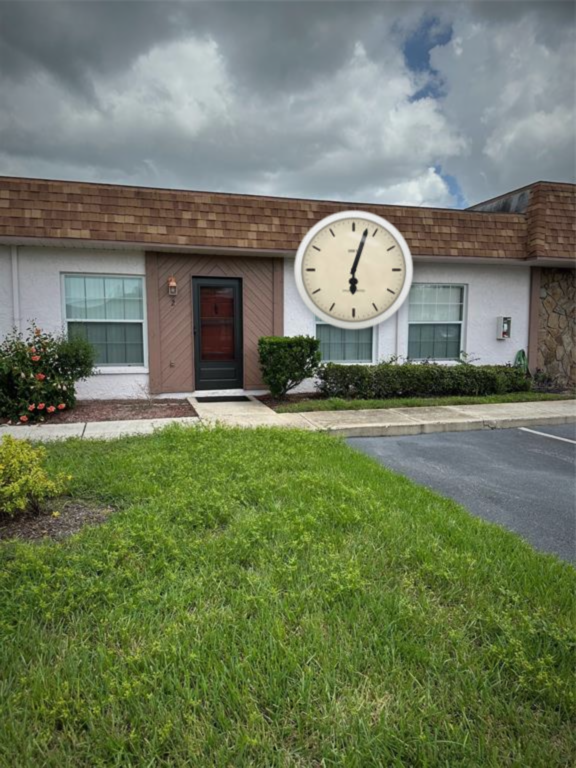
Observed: 6:03
